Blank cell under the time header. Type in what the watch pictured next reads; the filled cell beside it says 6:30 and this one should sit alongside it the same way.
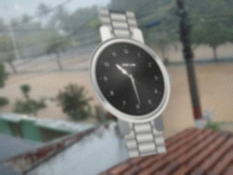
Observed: 10:29
